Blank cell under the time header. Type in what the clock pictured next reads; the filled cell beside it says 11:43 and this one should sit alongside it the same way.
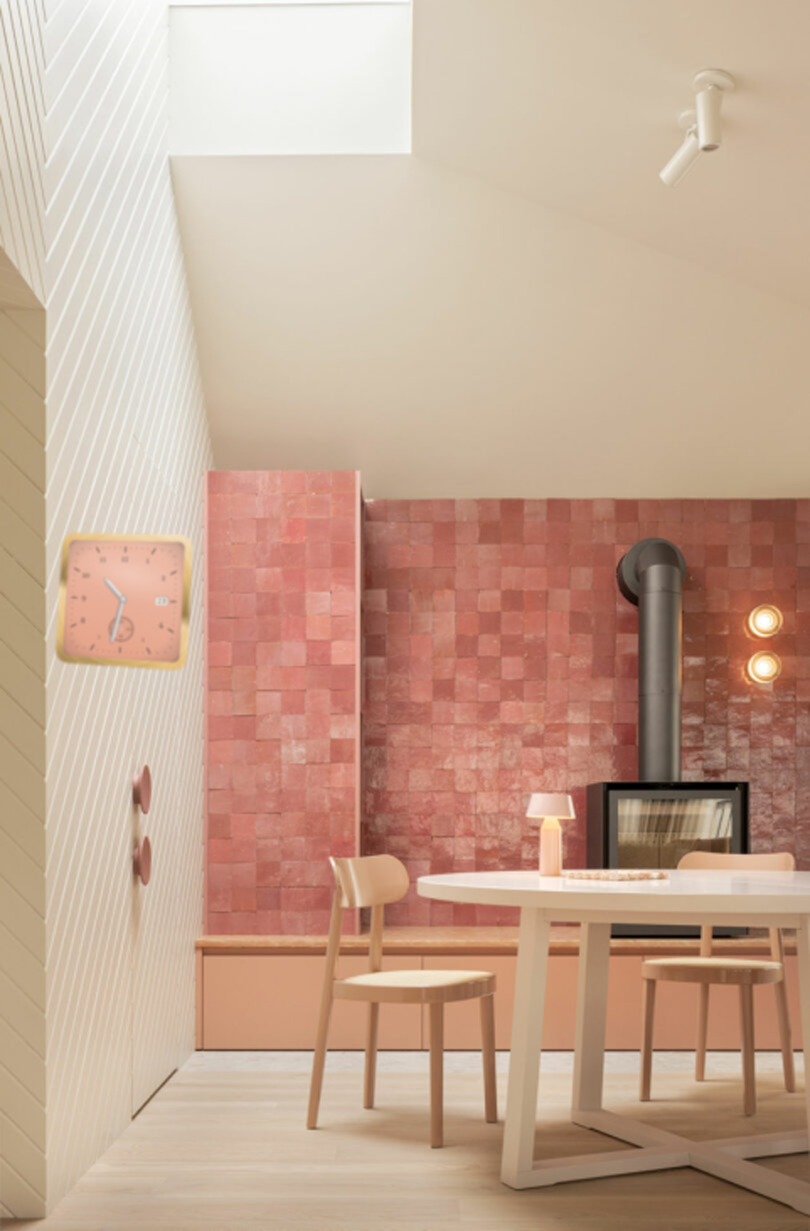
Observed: 10:32
